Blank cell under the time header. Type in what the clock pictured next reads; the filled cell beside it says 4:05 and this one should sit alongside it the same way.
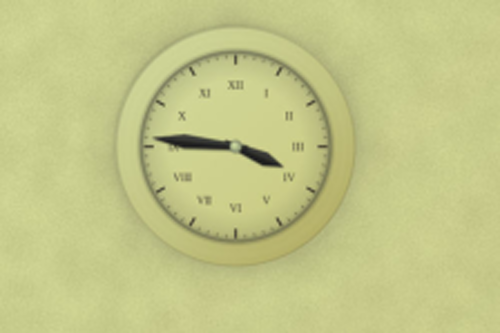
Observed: 3:46
